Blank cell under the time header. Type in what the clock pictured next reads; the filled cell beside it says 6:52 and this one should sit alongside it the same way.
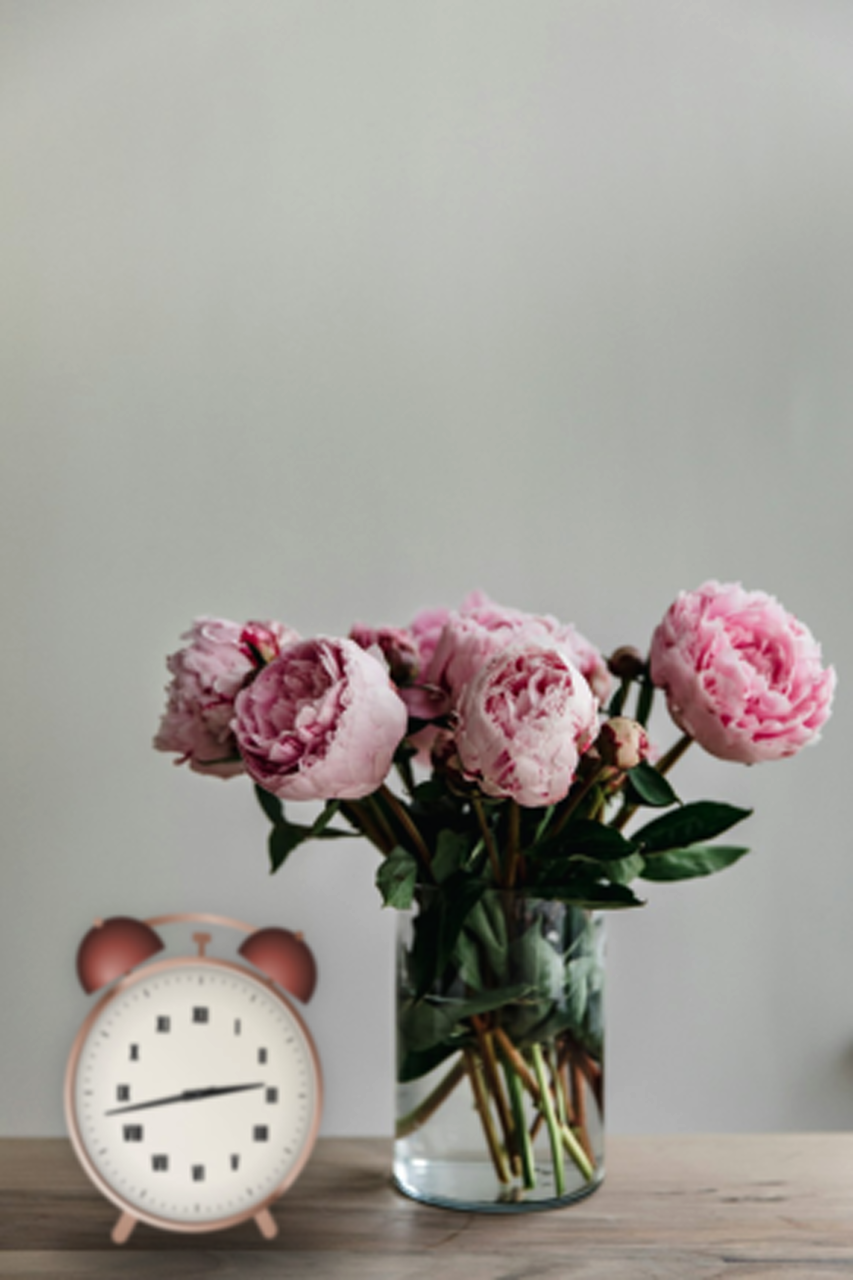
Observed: 2:43
